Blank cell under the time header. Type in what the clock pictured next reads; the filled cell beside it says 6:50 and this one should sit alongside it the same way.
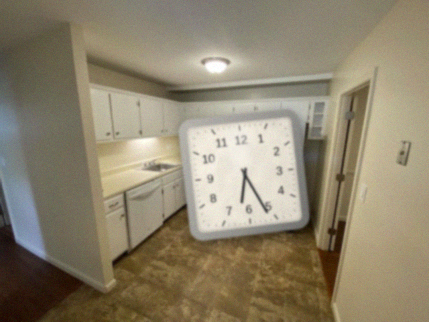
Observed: 6:26
